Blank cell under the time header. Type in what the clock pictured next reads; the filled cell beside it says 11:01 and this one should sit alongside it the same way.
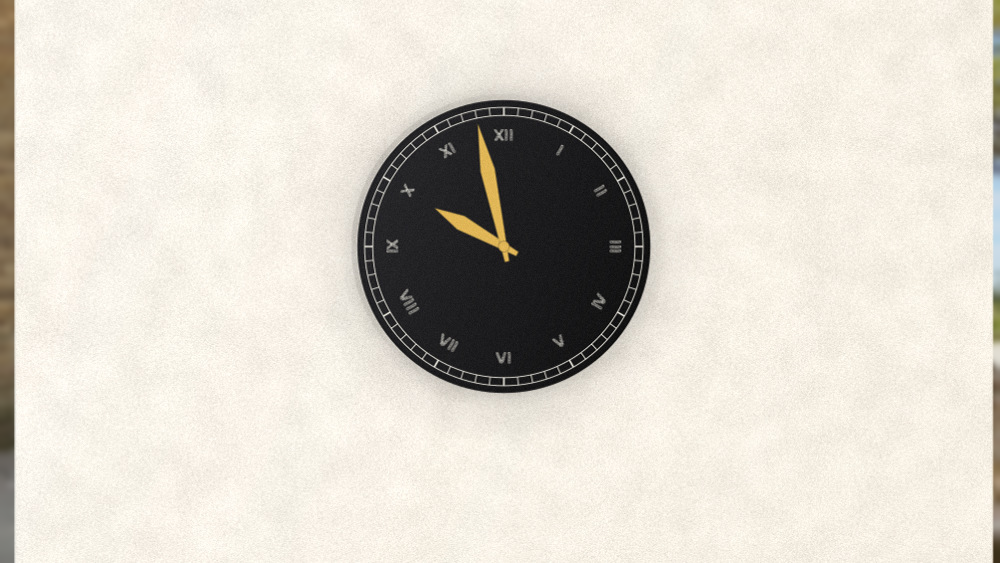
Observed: 9:58
